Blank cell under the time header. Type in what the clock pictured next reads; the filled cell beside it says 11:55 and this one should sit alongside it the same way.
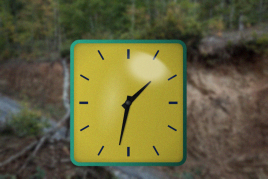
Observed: 1:32
